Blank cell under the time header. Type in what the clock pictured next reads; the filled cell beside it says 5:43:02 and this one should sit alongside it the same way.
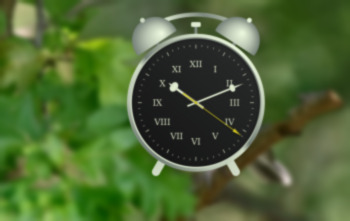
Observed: 10:11:21
